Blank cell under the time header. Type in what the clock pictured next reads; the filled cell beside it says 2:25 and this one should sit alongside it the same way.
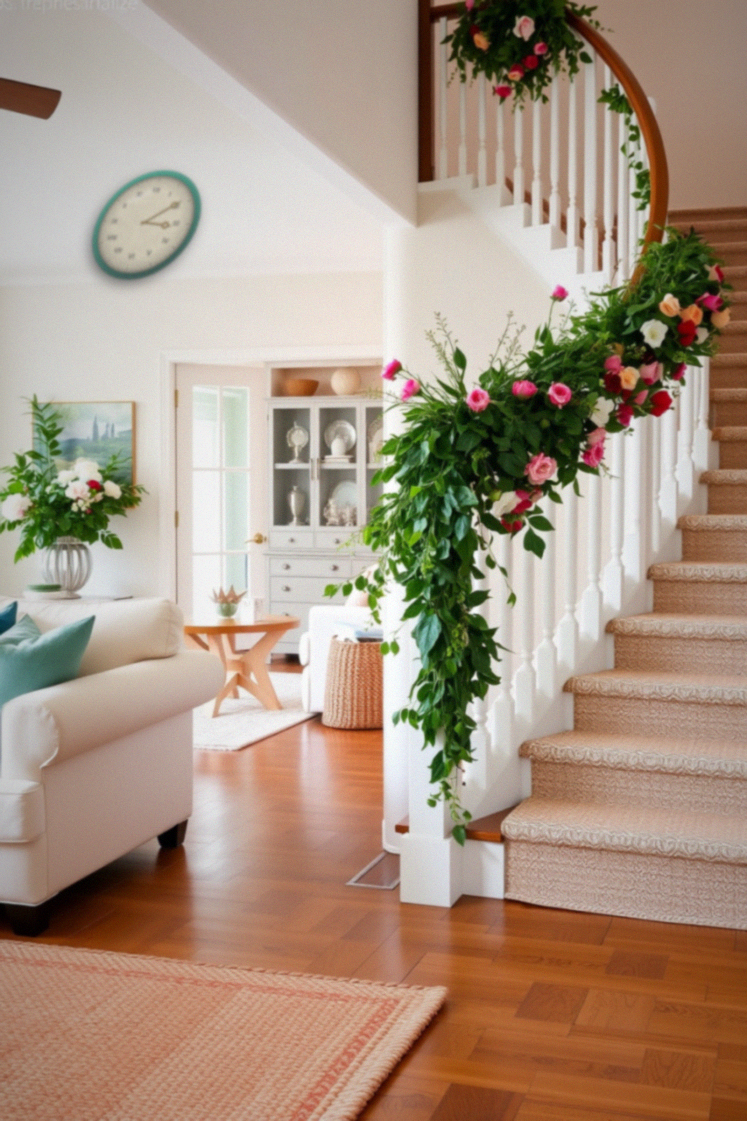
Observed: 3:09
